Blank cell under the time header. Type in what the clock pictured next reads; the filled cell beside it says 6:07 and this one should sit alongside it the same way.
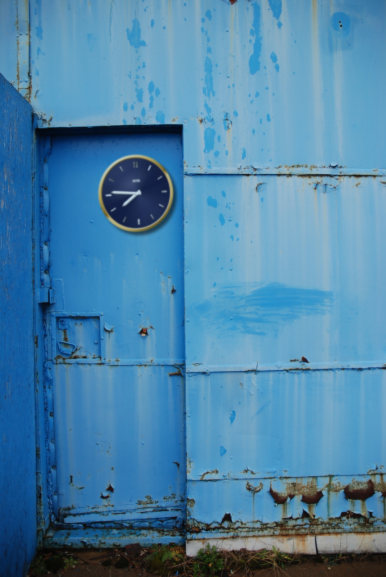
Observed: 7:46
